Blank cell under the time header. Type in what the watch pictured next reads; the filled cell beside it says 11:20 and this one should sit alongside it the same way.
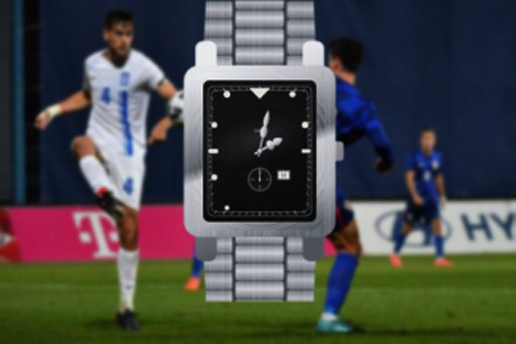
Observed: 2:02
